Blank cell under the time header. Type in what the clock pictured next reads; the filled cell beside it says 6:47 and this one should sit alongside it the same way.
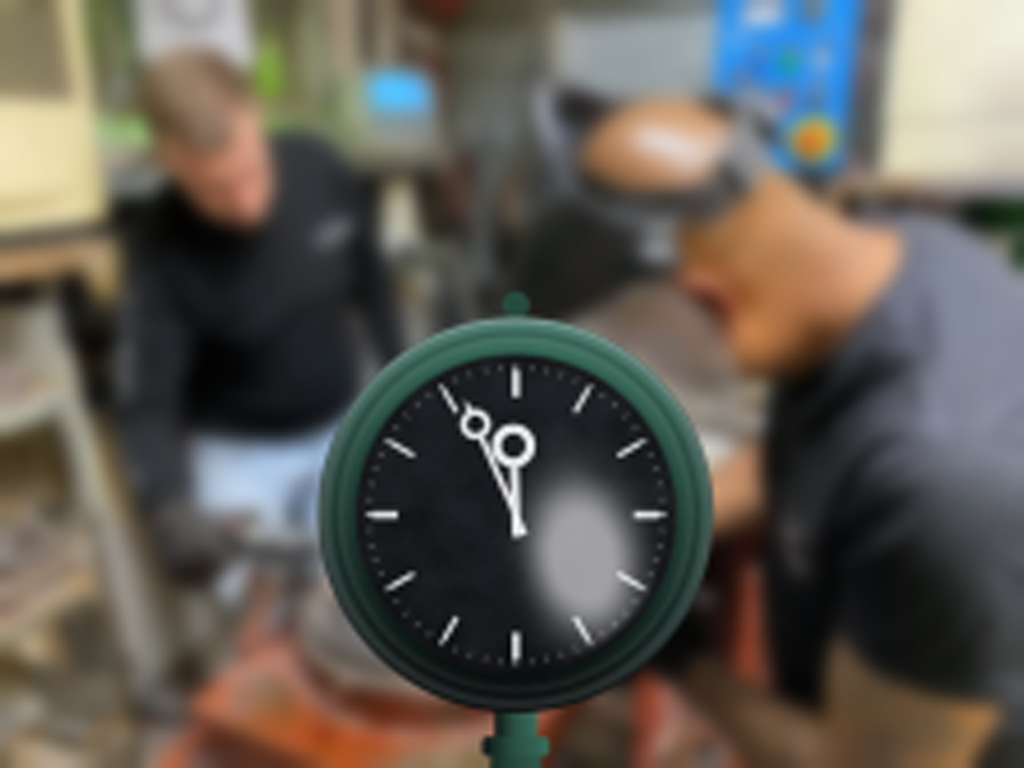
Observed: 11:56
